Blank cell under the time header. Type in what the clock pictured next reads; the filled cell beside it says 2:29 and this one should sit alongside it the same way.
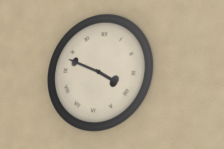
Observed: 3:48
